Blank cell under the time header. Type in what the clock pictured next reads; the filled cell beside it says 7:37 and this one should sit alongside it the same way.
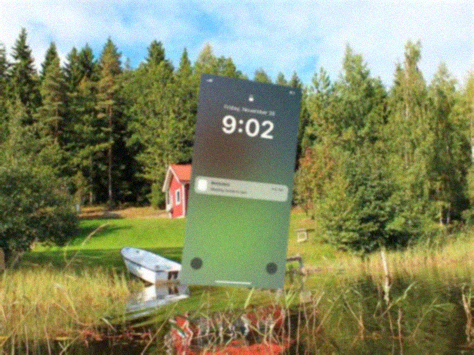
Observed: 9:02
